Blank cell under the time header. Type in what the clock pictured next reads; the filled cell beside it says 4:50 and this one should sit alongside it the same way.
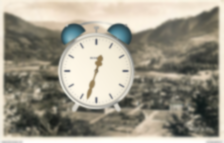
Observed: 12:33
